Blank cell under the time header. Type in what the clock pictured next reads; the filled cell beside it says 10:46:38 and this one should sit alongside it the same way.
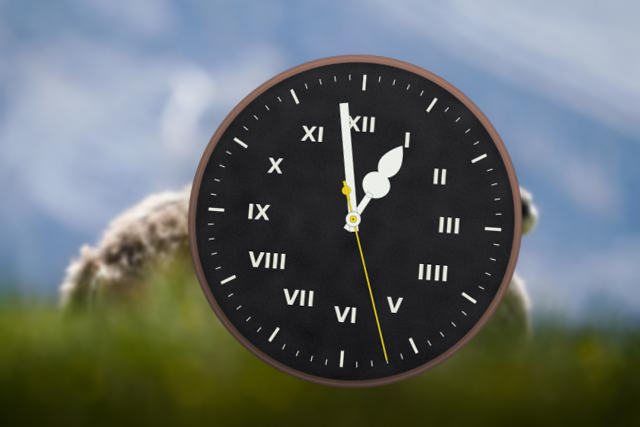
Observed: 12:58:27
